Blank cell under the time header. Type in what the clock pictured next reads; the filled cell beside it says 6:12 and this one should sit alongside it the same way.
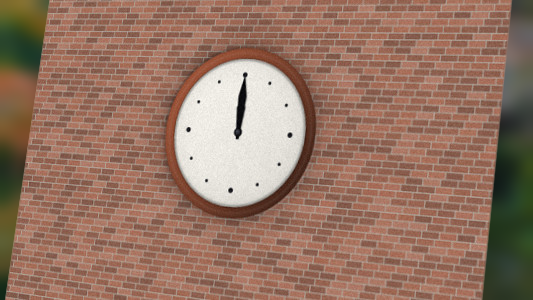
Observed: 12:00
